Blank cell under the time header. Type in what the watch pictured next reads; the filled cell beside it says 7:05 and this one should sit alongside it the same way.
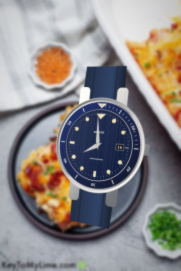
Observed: 7:59
